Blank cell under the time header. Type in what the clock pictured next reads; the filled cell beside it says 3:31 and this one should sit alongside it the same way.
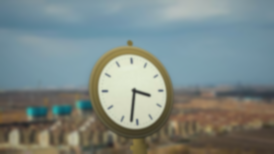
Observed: 3:32
